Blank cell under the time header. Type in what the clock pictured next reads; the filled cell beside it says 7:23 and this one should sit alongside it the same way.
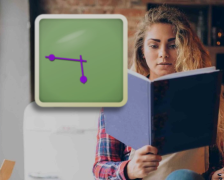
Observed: 5:46
